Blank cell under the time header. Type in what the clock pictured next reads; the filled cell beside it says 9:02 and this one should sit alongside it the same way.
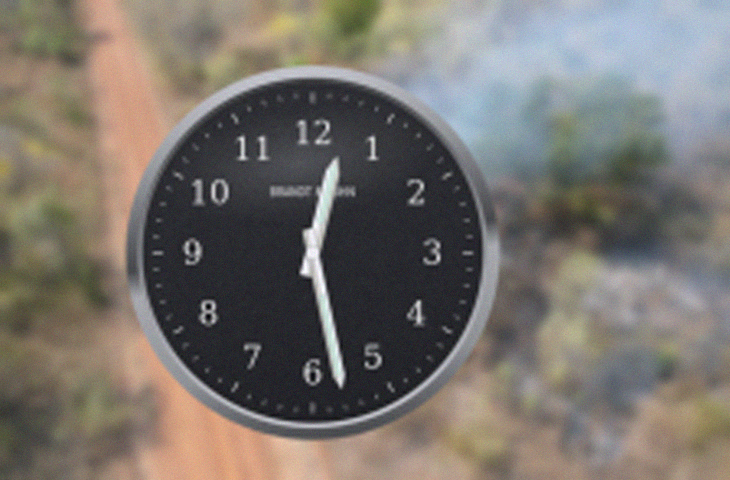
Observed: 12:28
